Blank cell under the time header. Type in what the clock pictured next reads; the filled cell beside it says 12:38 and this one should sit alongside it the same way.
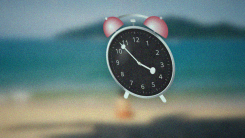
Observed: 3:53
